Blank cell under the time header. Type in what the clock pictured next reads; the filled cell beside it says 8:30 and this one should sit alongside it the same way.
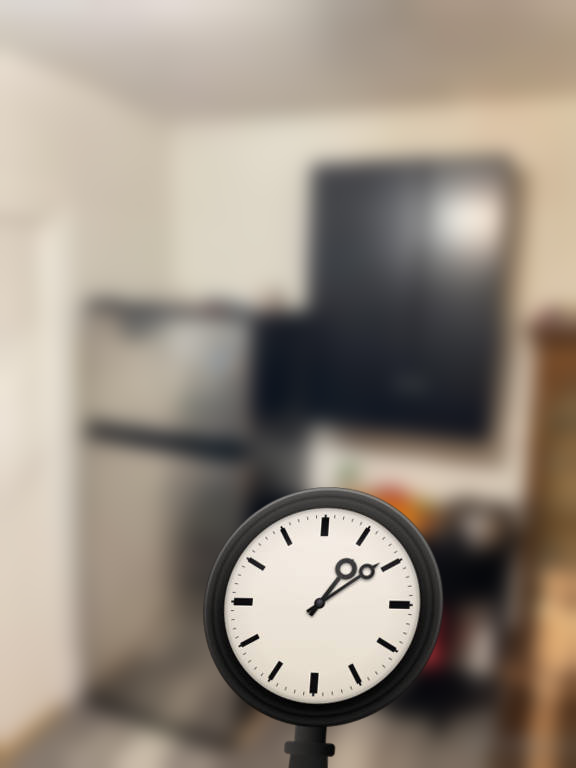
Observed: 1:09
